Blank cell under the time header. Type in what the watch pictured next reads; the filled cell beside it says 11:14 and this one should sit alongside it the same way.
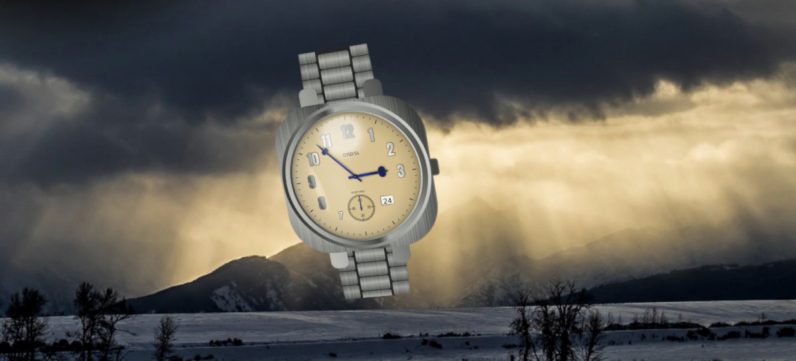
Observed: 2:53
